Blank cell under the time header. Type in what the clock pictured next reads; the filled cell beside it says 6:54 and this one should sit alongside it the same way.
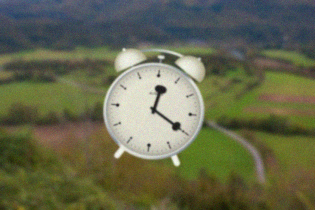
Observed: 12:20
